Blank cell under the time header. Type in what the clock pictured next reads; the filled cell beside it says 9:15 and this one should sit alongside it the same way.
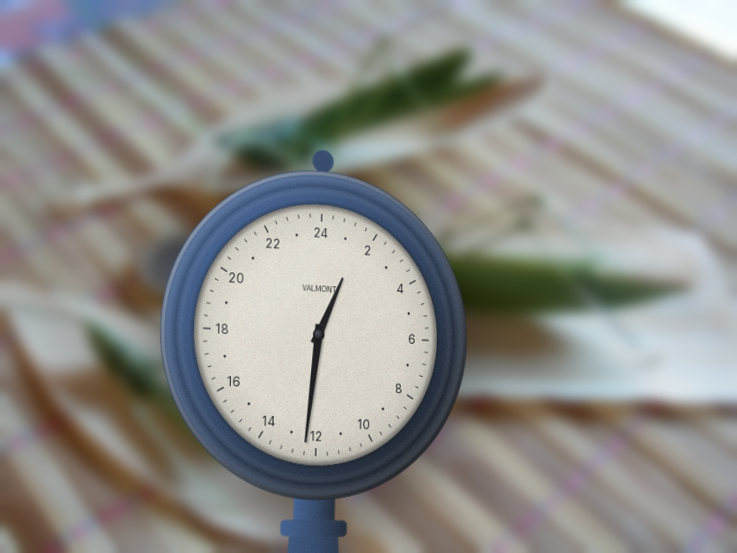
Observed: 1:31
